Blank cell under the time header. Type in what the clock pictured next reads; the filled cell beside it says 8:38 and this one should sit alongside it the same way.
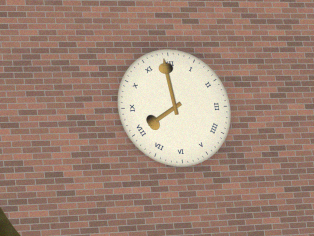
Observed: 7:59
